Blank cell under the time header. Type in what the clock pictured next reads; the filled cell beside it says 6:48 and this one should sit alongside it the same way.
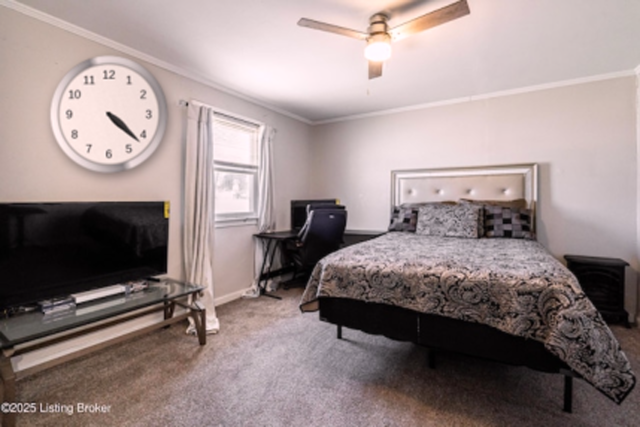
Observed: 4:22
